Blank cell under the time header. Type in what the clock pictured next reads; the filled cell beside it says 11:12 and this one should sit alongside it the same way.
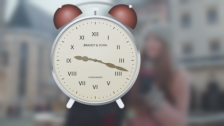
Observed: 9:18
